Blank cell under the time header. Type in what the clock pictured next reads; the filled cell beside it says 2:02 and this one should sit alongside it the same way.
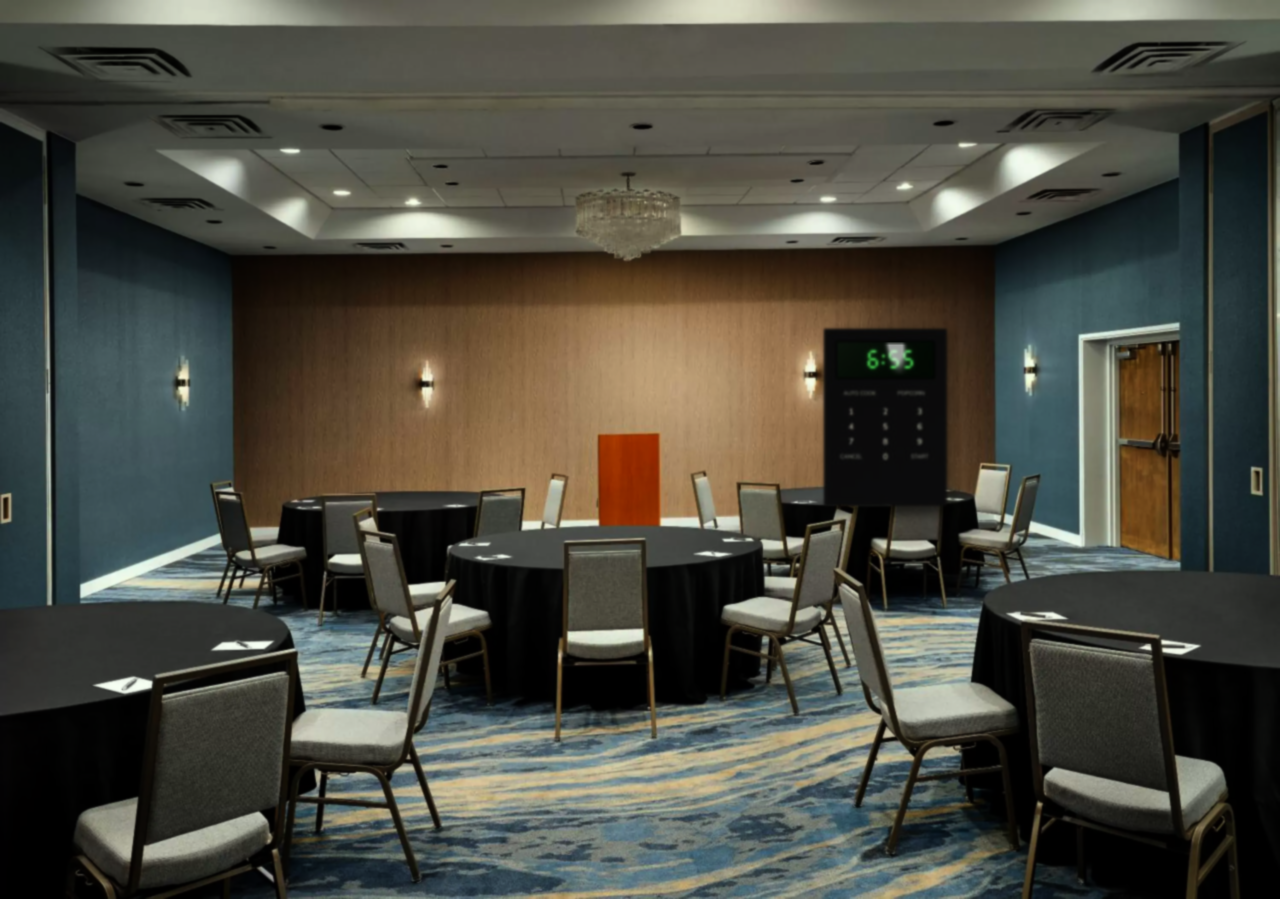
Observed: 6:55
